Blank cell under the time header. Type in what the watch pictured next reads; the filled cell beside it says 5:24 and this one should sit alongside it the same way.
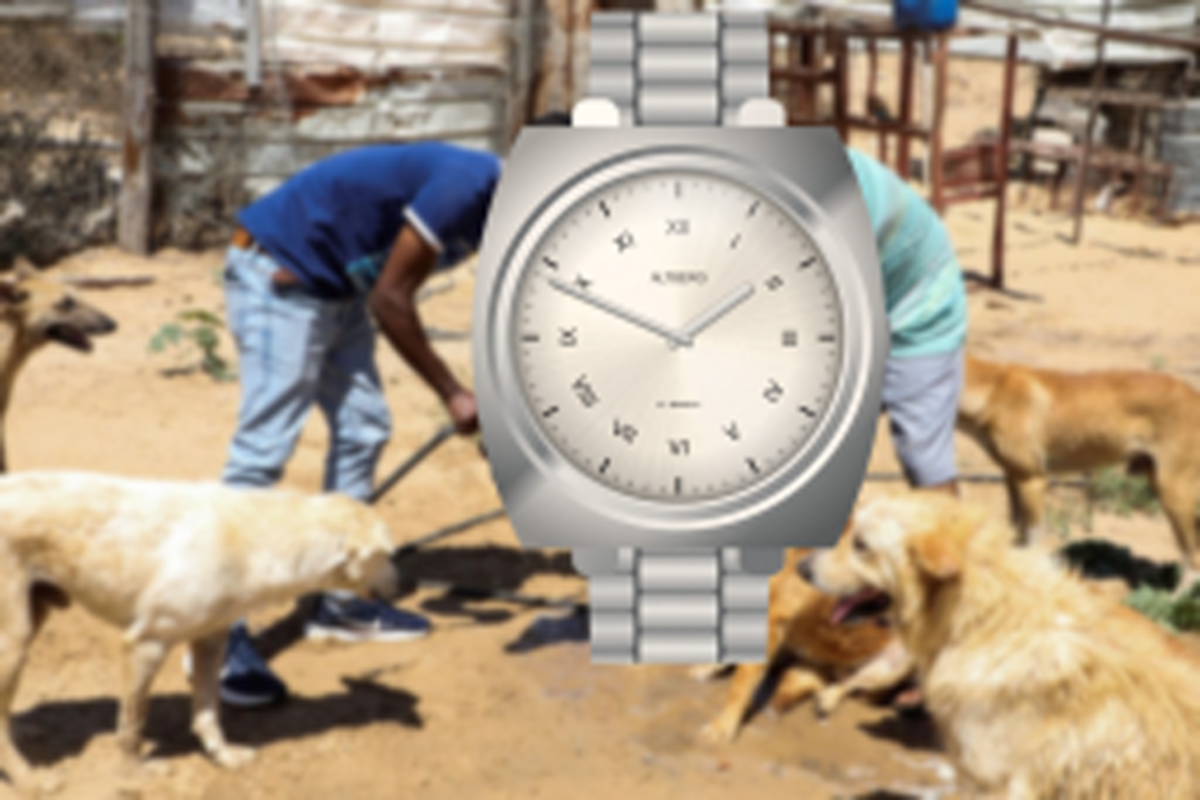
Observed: 1:49
